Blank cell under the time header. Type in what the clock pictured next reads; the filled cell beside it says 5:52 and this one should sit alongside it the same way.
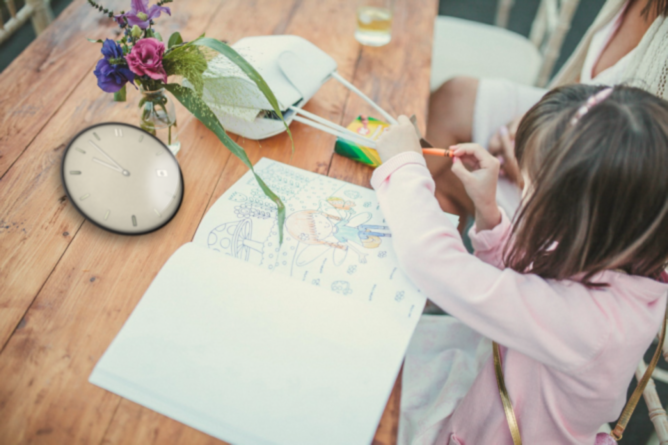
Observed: 9:53
